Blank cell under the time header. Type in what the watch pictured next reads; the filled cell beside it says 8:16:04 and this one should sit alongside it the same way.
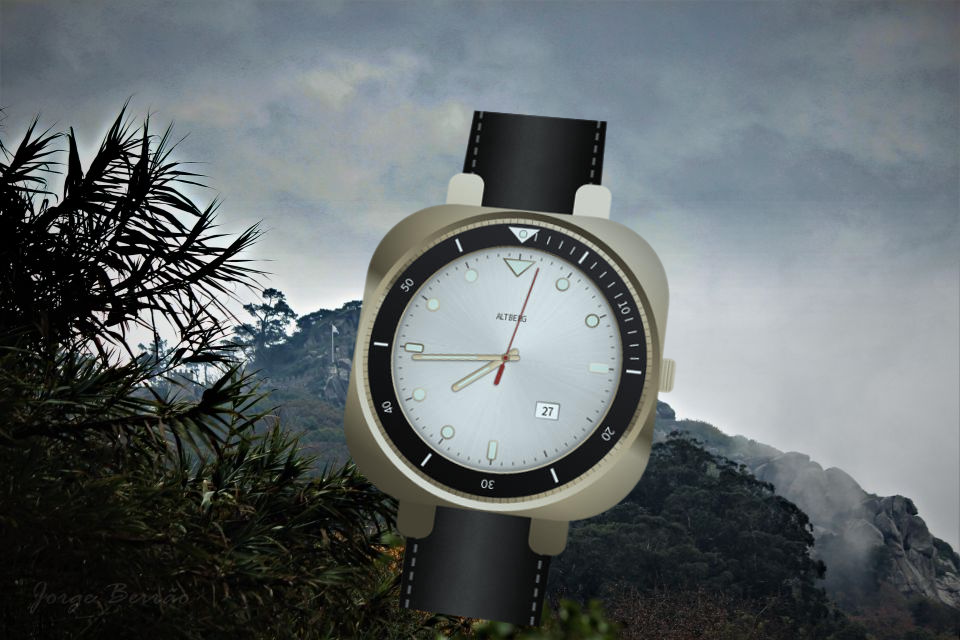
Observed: 7:44:02
